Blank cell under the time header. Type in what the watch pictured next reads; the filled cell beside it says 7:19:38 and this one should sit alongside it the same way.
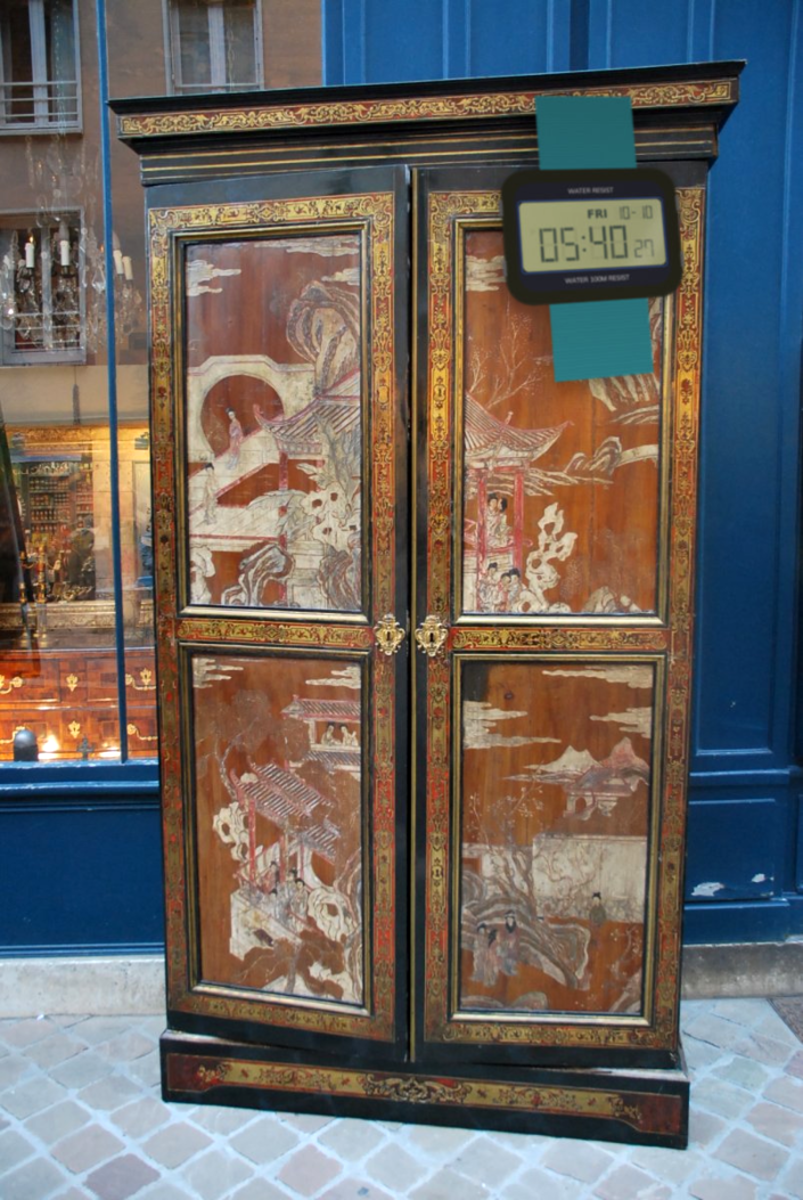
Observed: 5:40:27
